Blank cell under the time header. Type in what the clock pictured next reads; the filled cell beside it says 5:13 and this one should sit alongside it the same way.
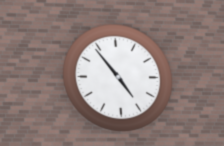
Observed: 4:54
